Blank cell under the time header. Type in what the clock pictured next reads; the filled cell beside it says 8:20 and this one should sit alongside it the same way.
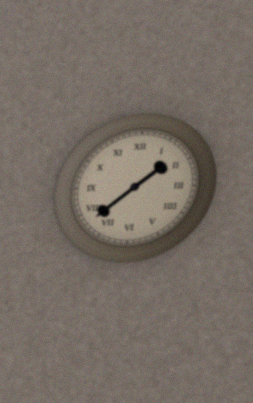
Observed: 1:38
